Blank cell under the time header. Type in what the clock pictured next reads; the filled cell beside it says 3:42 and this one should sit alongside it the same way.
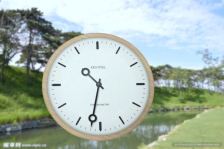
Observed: 10:32
